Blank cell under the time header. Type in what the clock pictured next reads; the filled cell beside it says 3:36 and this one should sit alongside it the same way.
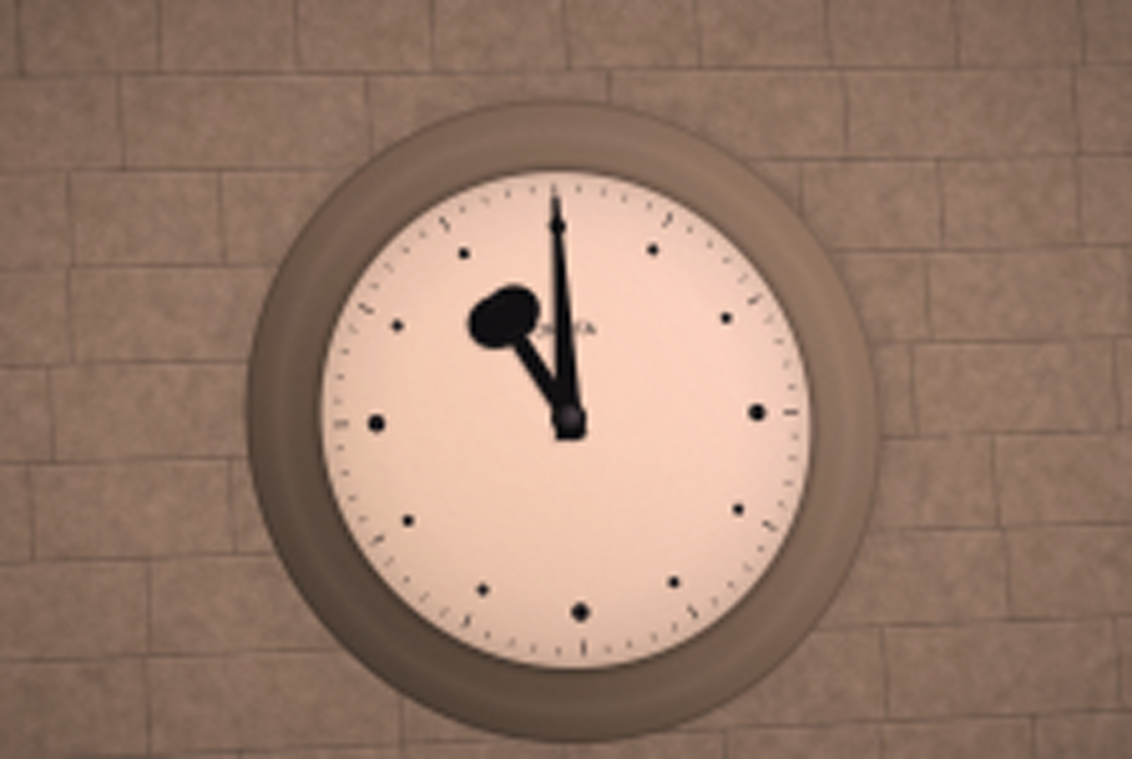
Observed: 11:00
